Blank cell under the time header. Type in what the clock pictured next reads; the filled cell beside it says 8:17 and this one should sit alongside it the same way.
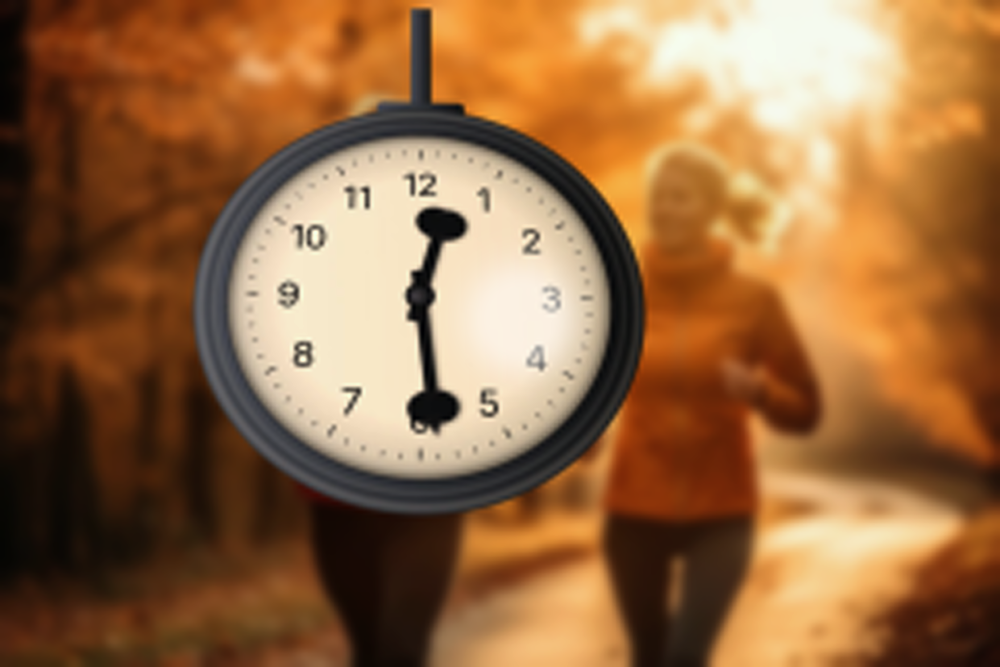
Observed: 12:29
